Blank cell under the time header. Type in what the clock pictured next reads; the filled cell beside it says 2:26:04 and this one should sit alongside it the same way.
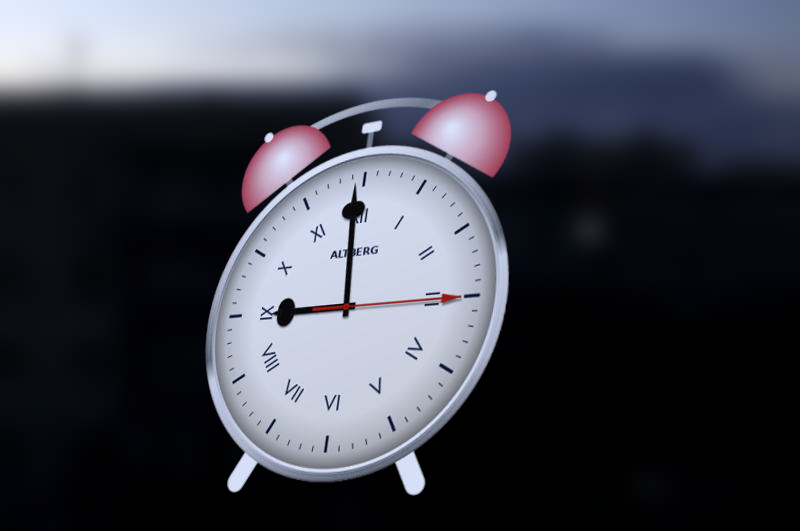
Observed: 8:59:15
